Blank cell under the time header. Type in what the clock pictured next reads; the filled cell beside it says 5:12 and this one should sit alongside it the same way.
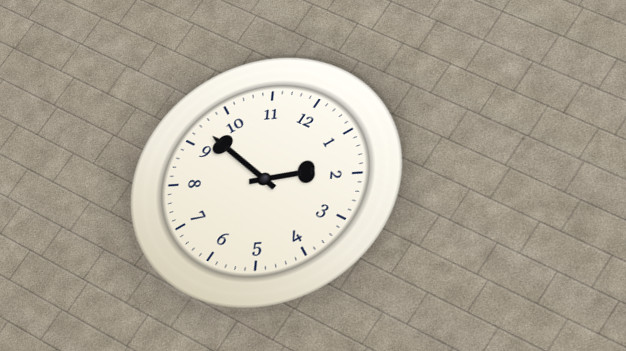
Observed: 1:47
